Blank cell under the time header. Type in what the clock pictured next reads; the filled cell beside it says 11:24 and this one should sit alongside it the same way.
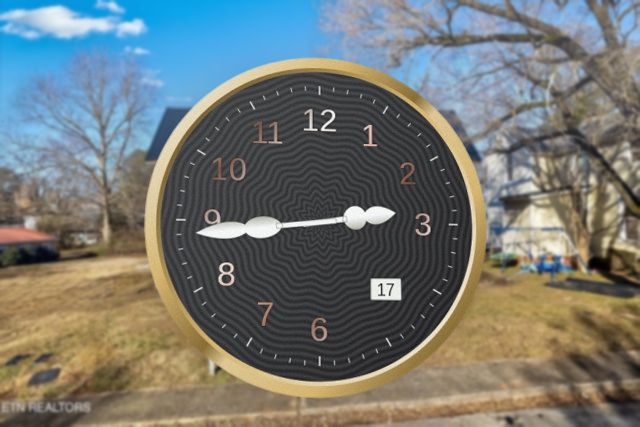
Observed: 2:44
